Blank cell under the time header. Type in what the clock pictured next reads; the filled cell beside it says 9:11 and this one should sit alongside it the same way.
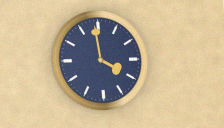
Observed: 3:59
